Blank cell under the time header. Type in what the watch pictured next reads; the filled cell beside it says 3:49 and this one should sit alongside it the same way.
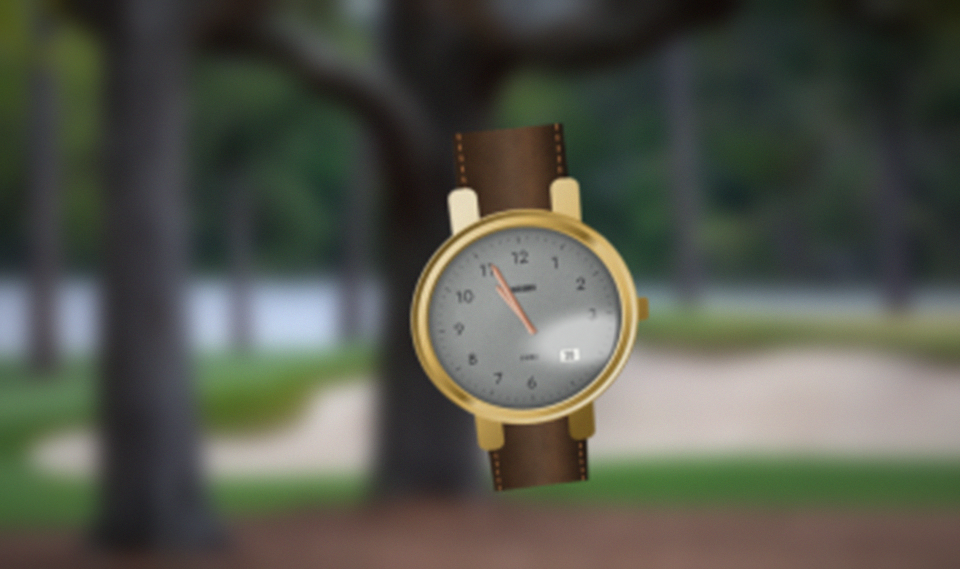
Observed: 10:56
